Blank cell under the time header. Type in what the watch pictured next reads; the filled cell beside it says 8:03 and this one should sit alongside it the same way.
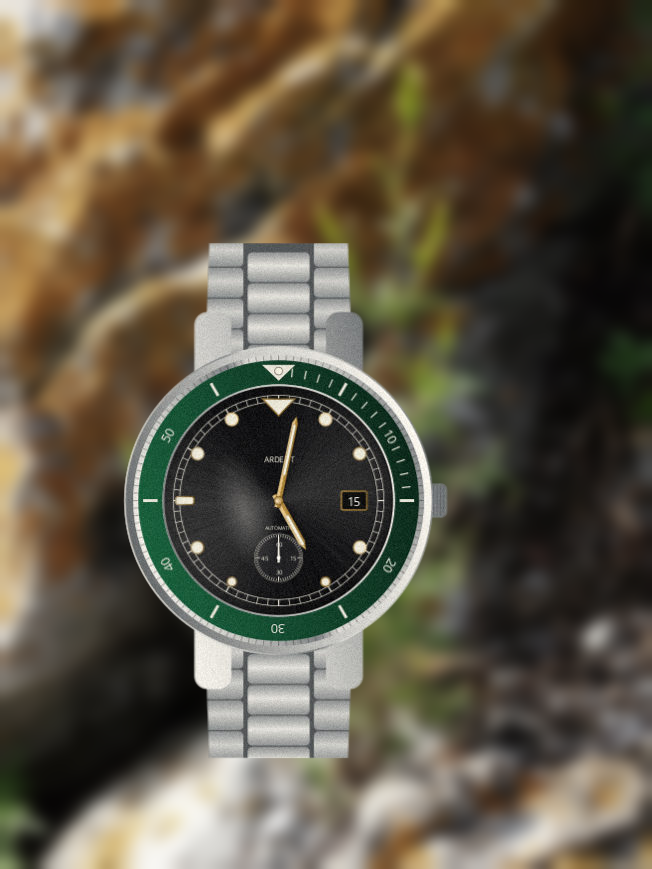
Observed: 5:02
